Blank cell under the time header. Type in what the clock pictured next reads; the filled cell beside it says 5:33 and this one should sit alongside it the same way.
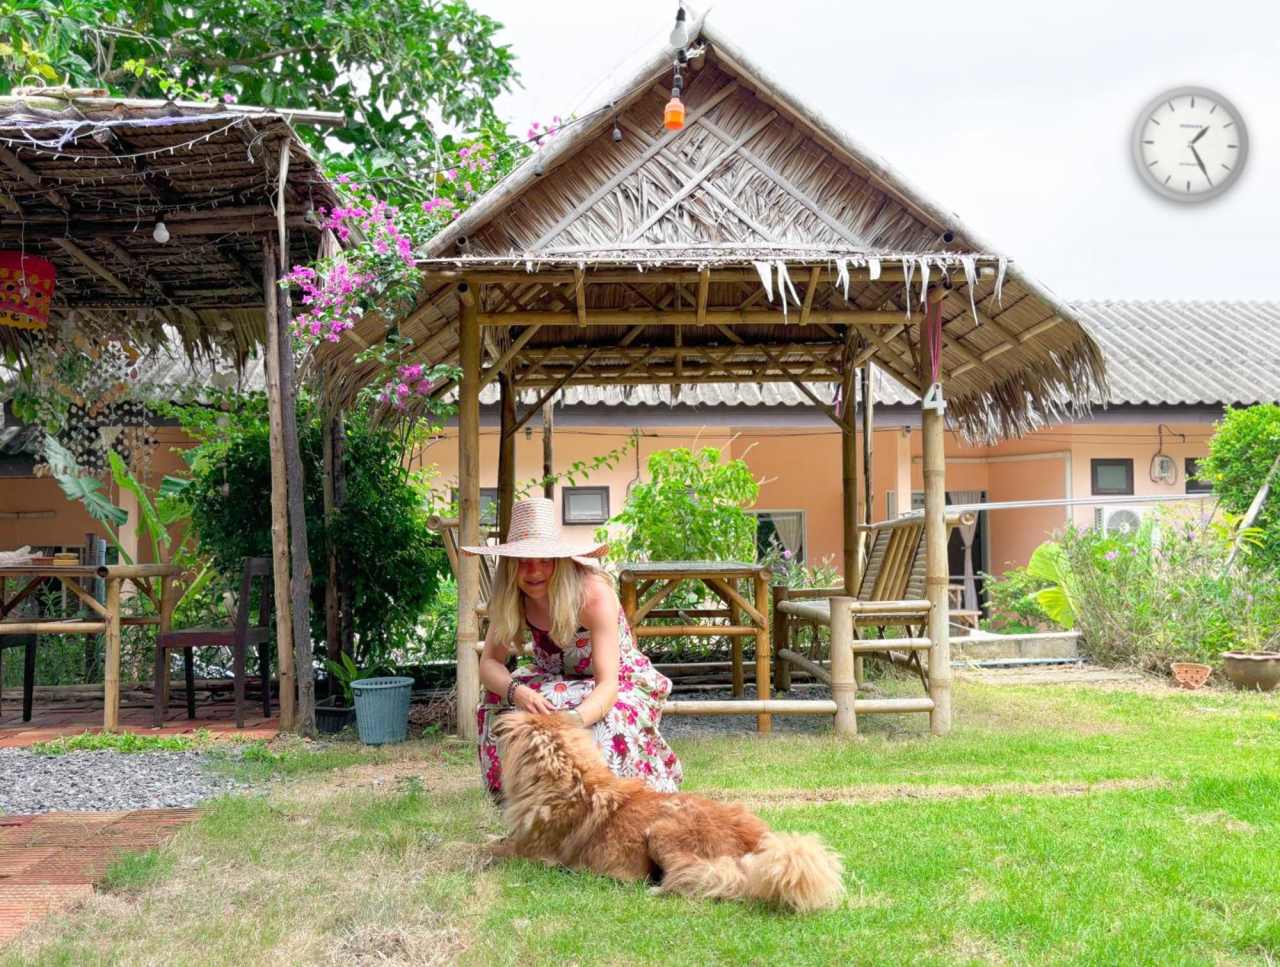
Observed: 1:25
